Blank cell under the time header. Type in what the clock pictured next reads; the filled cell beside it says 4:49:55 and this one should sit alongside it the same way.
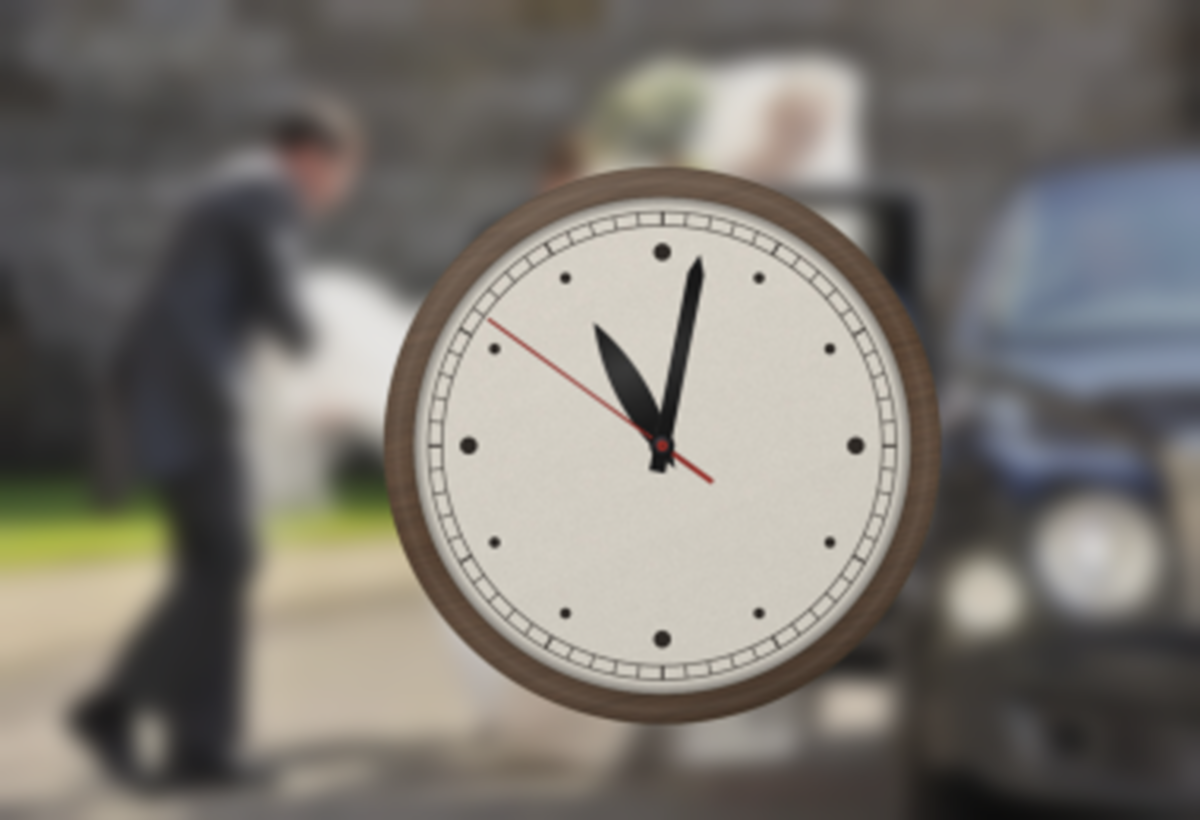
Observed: 11:01:51
